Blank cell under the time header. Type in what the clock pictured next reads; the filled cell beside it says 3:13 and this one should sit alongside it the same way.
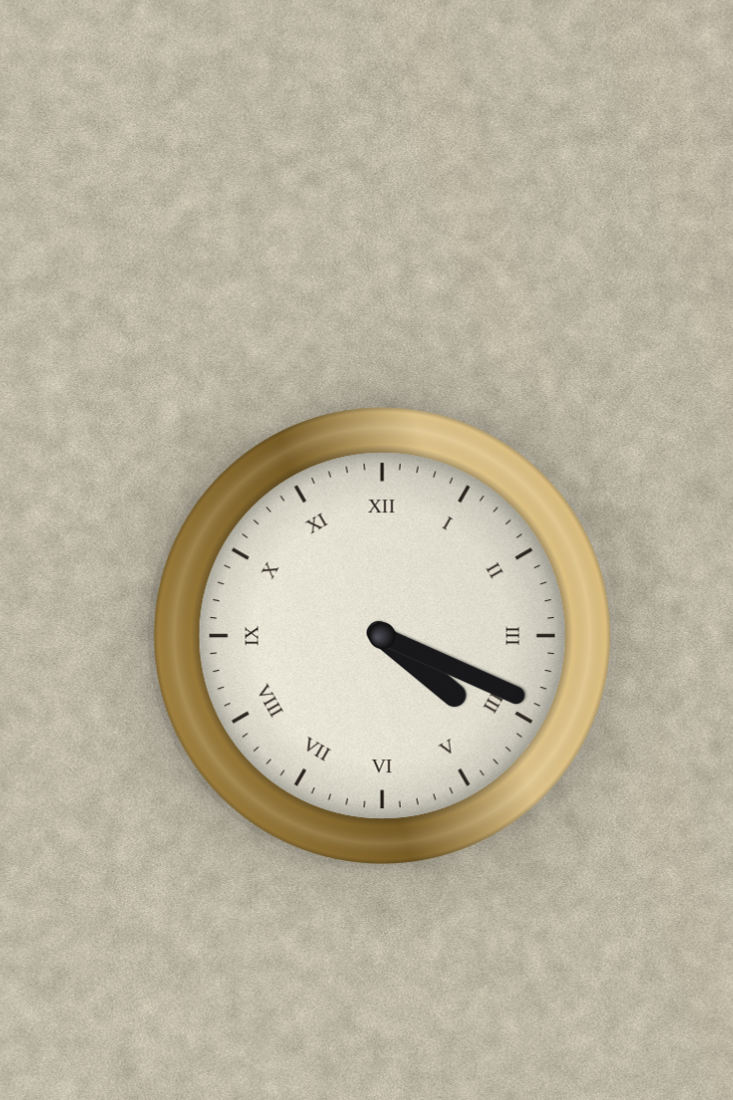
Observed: 4:19
